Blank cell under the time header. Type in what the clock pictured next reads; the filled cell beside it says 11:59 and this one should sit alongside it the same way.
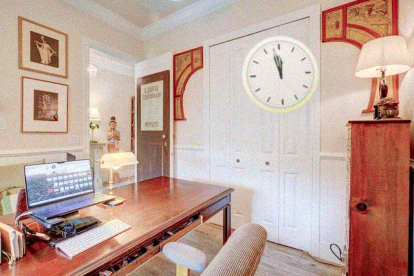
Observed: 11:58
